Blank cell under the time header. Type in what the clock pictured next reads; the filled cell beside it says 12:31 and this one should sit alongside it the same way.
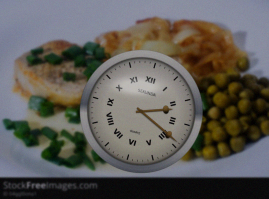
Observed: 2:19
